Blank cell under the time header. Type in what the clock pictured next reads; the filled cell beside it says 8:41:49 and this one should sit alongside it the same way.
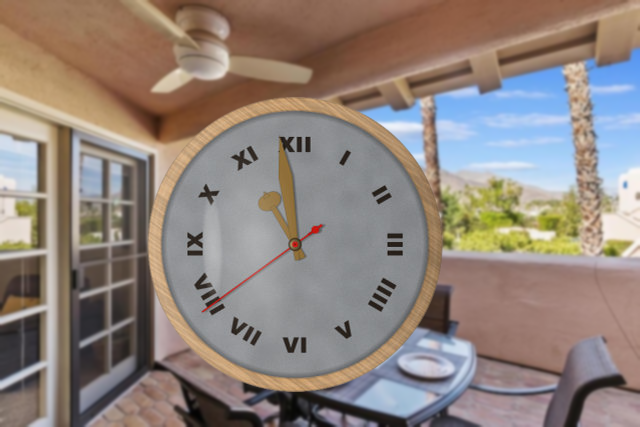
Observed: 10:58:39
